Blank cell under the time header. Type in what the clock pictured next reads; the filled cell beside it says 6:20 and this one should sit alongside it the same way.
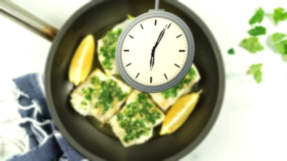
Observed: 6:04
